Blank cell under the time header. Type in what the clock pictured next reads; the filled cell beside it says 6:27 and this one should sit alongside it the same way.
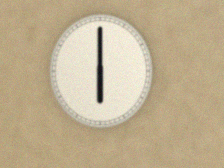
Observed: 6:00
